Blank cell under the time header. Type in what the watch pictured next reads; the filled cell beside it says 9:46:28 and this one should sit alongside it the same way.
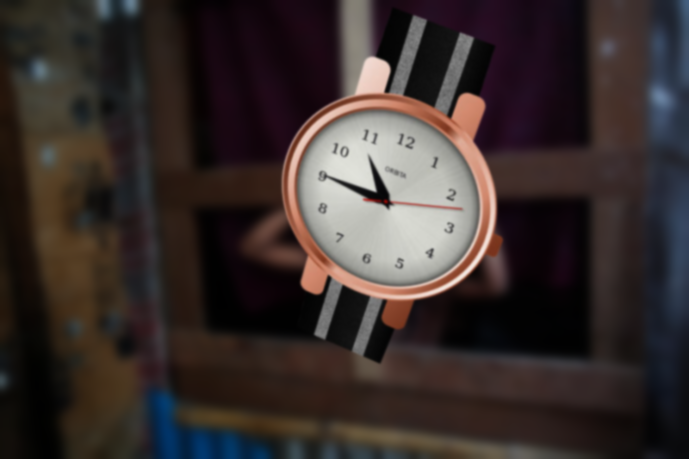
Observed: 10:45:12
